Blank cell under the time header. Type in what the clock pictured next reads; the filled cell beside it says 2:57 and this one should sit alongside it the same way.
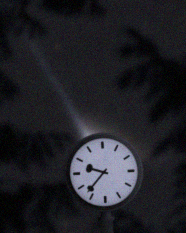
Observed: 9:37
